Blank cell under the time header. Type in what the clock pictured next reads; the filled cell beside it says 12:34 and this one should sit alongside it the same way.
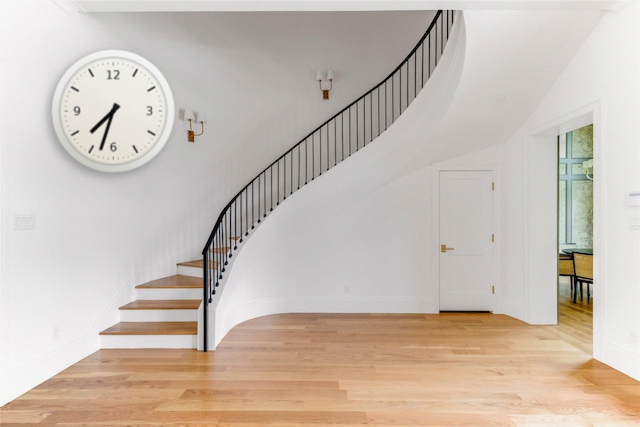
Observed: 7:33
